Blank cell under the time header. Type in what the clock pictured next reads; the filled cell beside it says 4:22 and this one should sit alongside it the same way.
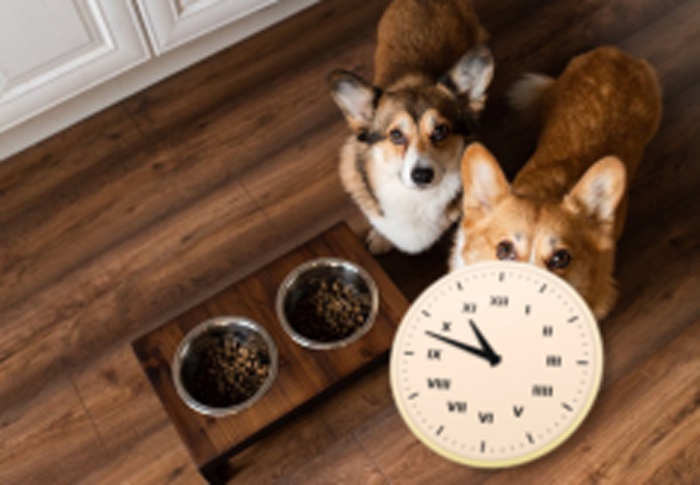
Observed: 10:48
